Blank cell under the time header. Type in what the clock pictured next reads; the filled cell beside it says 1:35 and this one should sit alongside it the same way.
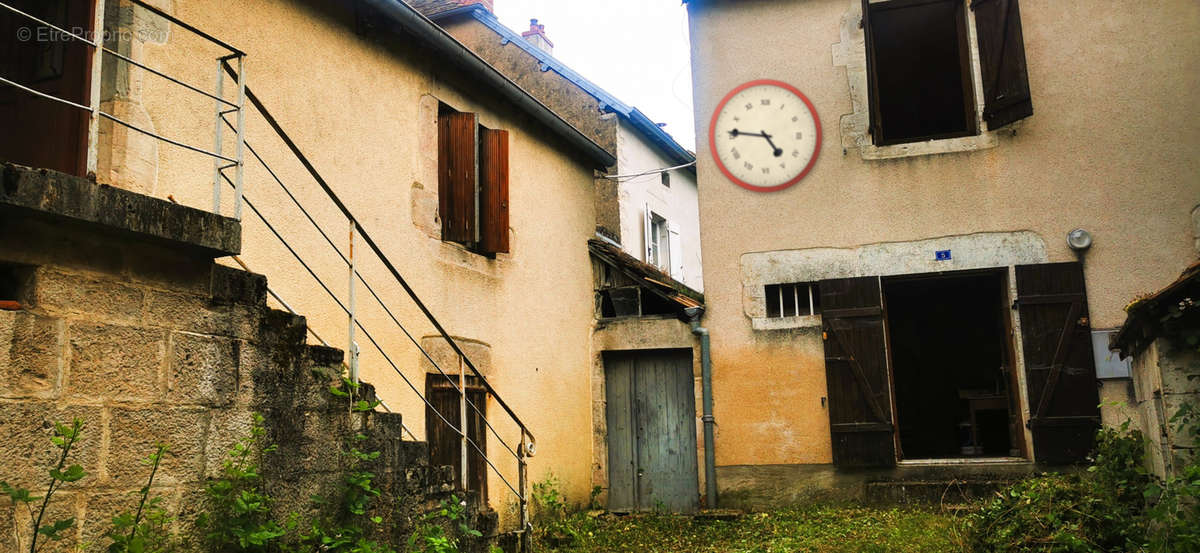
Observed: 4:46
